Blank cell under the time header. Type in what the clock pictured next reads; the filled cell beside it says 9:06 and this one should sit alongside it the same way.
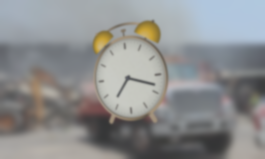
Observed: 7:18
